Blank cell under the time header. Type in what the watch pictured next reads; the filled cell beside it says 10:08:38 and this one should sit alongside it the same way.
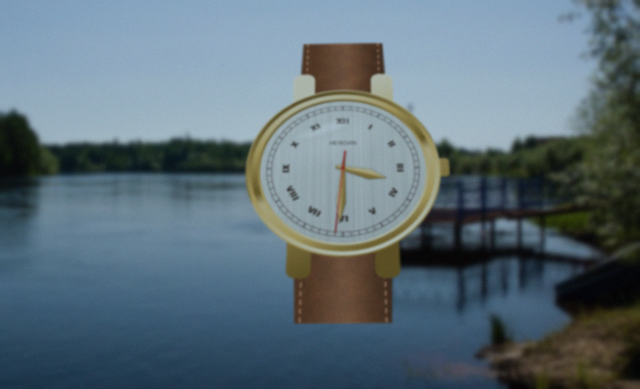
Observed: 3:30:31
